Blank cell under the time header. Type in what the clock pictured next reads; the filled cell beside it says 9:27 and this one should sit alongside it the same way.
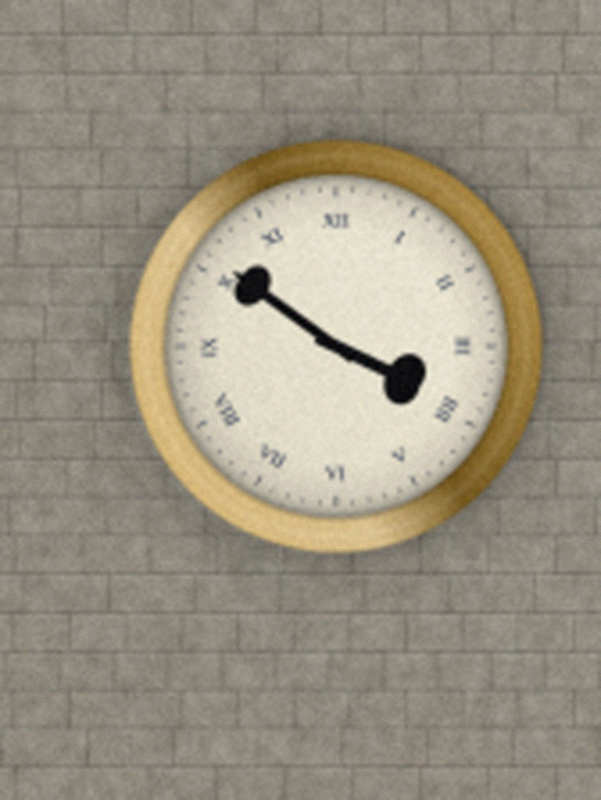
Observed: 3:51
